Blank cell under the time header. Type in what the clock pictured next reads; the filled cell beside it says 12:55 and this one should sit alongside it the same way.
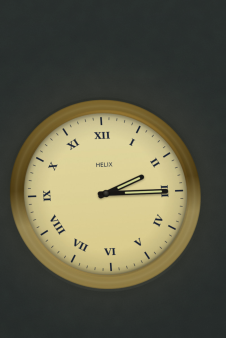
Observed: 2:15
